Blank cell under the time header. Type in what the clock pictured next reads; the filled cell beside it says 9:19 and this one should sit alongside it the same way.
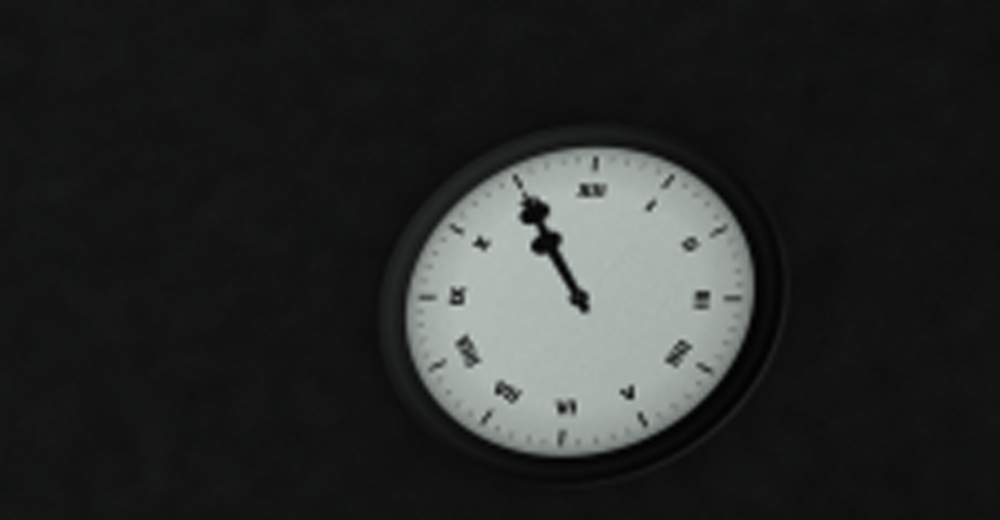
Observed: 10:55
